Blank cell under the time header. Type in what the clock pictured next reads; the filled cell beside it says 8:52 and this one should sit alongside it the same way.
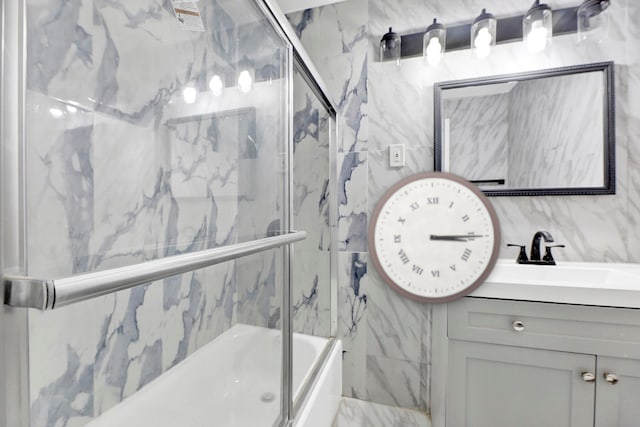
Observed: 3:15
